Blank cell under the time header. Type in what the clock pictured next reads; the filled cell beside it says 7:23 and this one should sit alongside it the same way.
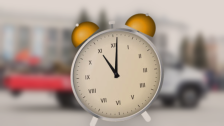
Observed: 11:01
